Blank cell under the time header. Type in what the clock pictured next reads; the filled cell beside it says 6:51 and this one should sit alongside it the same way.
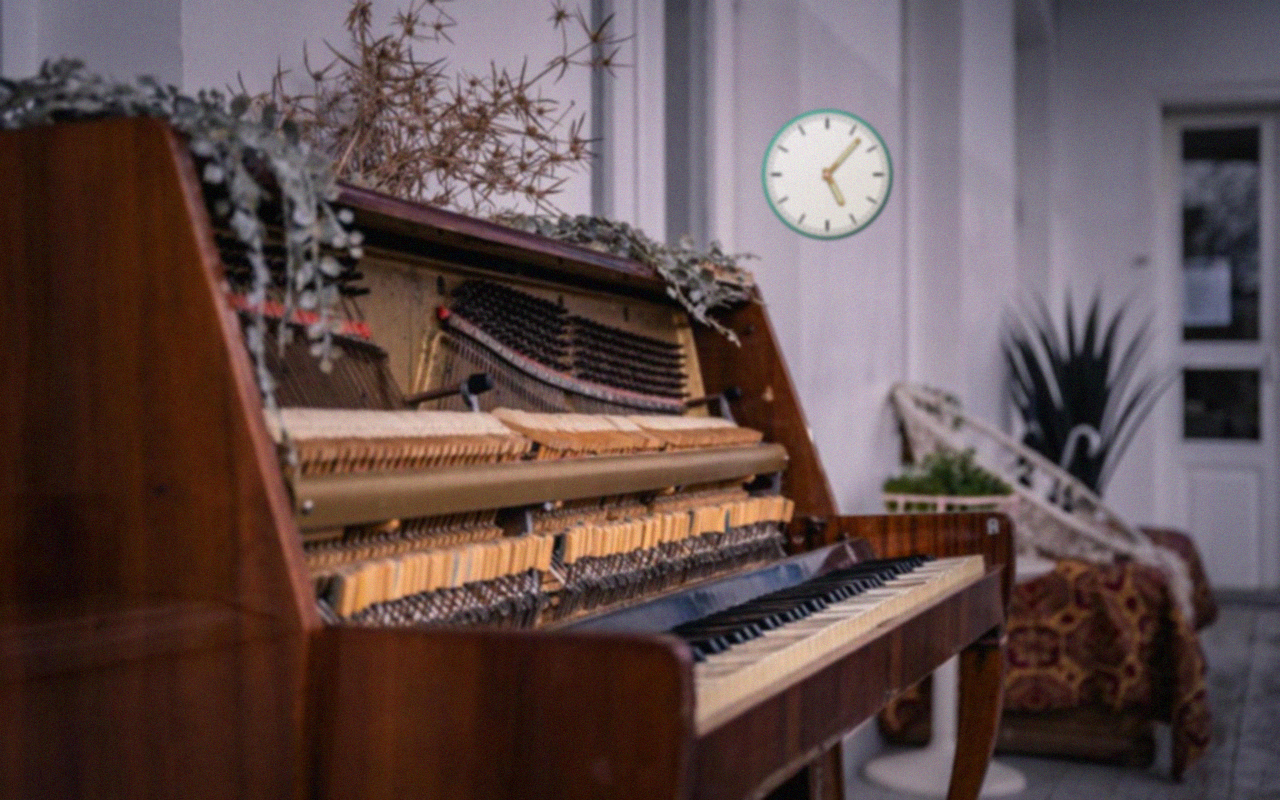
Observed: 5:07
